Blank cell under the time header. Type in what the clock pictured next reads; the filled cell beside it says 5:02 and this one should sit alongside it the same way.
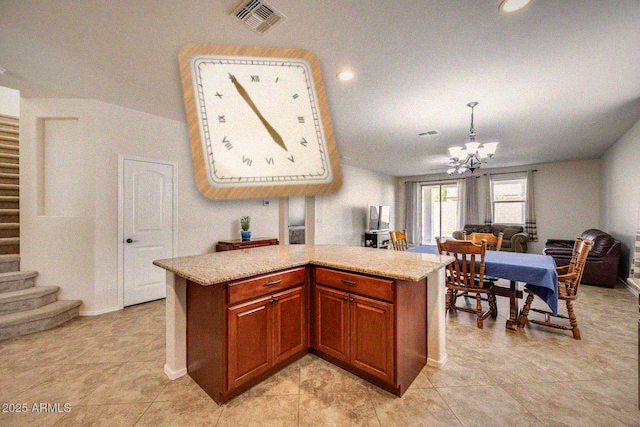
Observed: 4:55
